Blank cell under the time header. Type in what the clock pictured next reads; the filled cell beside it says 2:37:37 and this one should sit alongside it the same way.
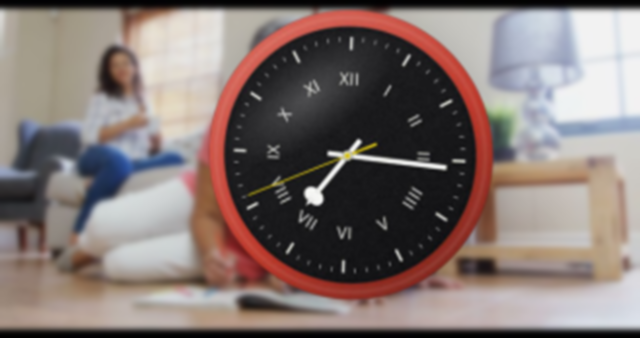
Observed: 7:15:41
